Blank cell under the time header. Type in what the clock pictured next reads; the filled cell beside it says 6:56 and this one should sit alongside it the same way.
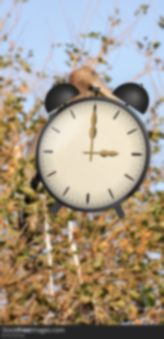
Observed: 3:00
